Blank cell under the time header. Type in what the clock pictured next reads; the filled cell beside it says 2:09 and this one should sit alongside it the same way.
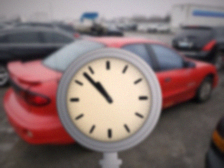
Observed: 10:53
